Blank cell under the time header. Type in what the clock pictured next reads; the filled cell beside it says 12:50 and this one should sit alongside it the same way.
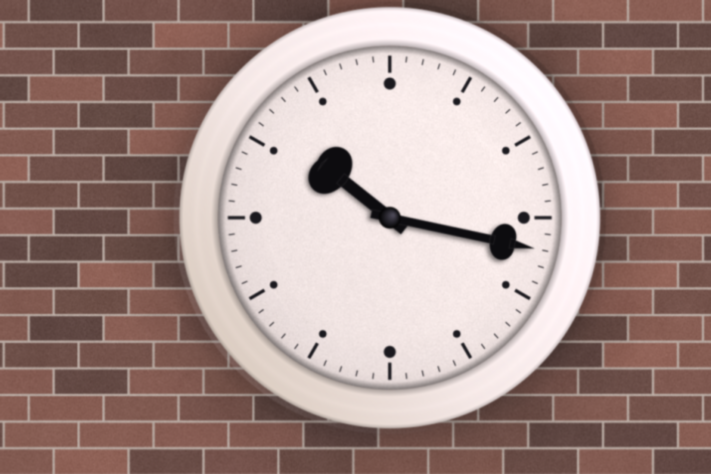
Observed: 10:17
